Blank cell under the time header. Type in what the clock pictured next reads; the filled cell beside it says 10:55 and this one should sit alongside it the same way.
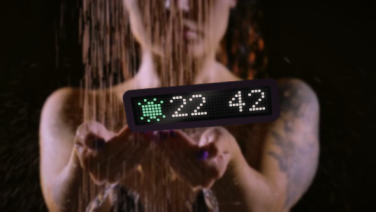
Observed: 22:42
